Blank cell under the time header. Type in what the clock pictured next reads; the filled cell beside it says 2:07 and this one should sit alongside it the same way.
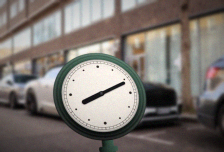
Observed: 8:11
